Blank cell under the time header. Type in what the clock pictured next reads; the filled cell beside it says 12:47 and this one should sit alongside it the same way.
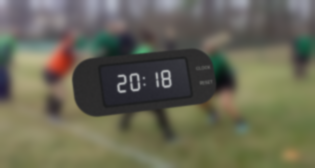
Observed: 20:18
